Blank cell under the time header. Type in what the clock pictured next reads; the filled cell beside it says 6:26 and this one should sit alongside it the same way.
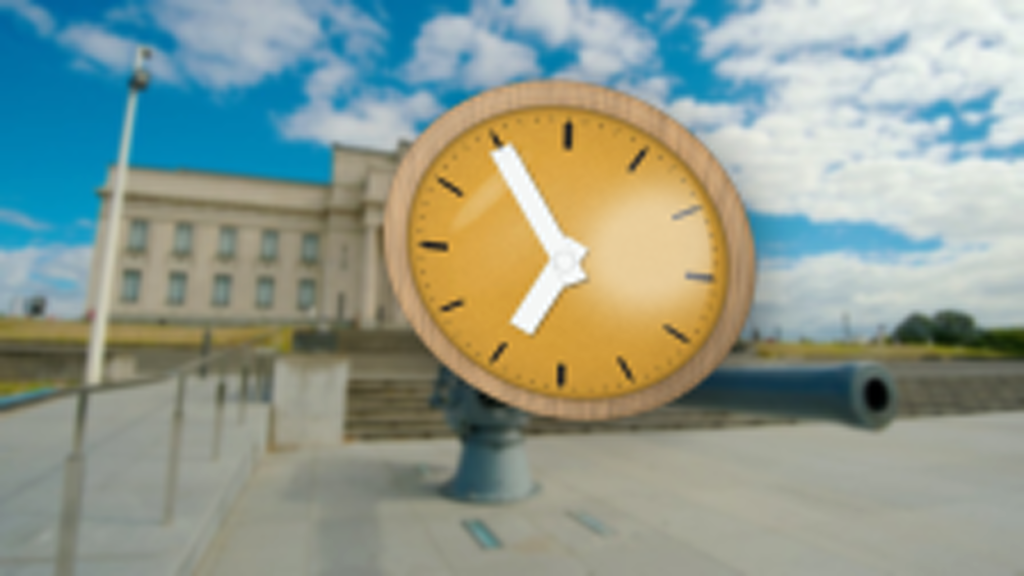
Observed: 6:55
